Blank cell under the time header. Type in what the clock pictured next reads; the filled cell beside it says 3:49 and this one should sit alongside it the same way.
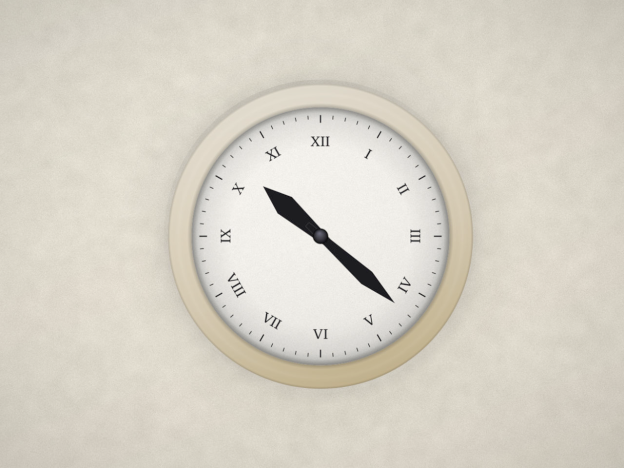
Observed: 10:22
